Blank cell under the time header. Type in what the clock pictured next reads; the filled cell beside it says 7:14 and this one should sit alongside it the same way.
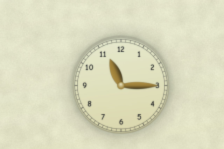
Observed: 11:15
